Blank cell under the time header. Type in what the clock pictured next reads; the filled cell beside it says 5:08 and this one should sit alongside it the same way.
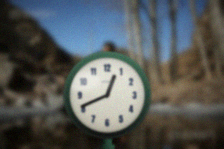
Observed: 12:41
